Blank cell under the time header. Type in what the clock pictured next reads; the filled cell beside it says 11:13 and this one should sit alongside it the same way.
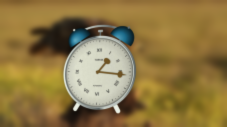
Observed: 1:16
